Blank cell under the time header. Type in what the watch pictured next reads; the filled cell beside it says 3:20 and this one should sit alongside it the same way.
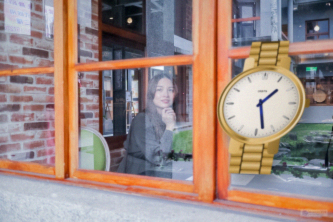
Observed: 1:28
